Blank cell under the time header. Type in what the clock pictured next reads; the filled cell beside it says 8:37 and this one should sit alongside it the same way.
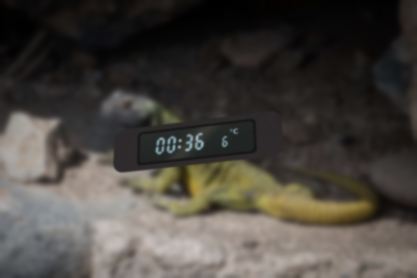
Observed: 0:36
